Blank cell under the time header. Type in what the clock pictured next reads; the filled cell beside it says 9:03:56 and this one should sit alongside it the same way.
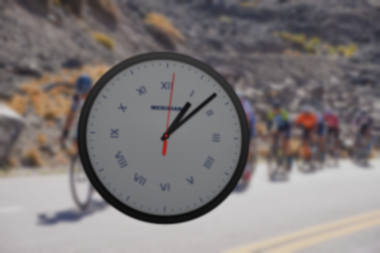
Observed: 1:08:01
